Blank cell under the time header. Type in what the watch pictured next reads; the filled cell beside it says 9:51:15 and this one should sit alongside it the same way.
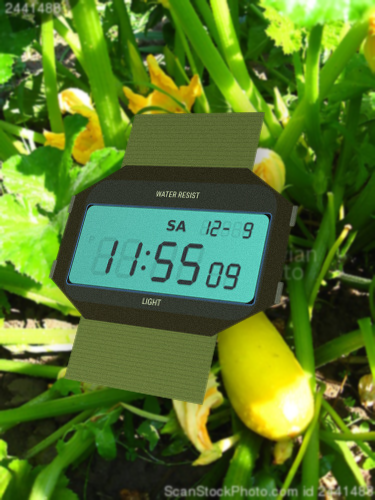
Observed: 11:55:09
